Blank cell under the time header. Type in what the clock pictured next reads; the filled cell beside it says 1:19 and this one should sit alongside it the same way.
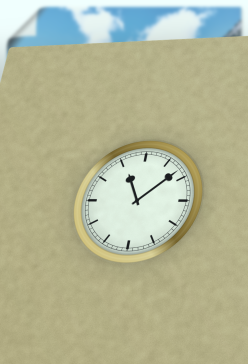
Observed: 11:08
